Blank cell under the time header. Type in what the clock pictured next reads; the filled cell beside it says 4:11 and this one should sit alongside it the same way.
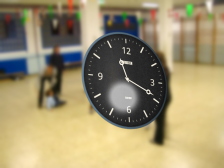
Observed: 11:19
